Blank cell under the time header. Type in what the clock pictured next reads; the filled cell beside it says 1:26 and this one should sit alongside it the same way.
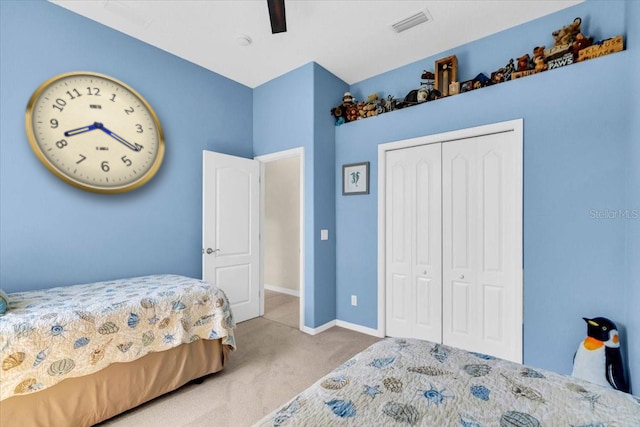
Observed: 8:21
